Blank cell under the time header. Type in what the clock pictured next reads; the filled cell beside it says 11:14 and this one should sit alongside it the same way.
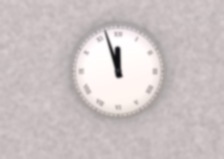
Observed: 11:57
